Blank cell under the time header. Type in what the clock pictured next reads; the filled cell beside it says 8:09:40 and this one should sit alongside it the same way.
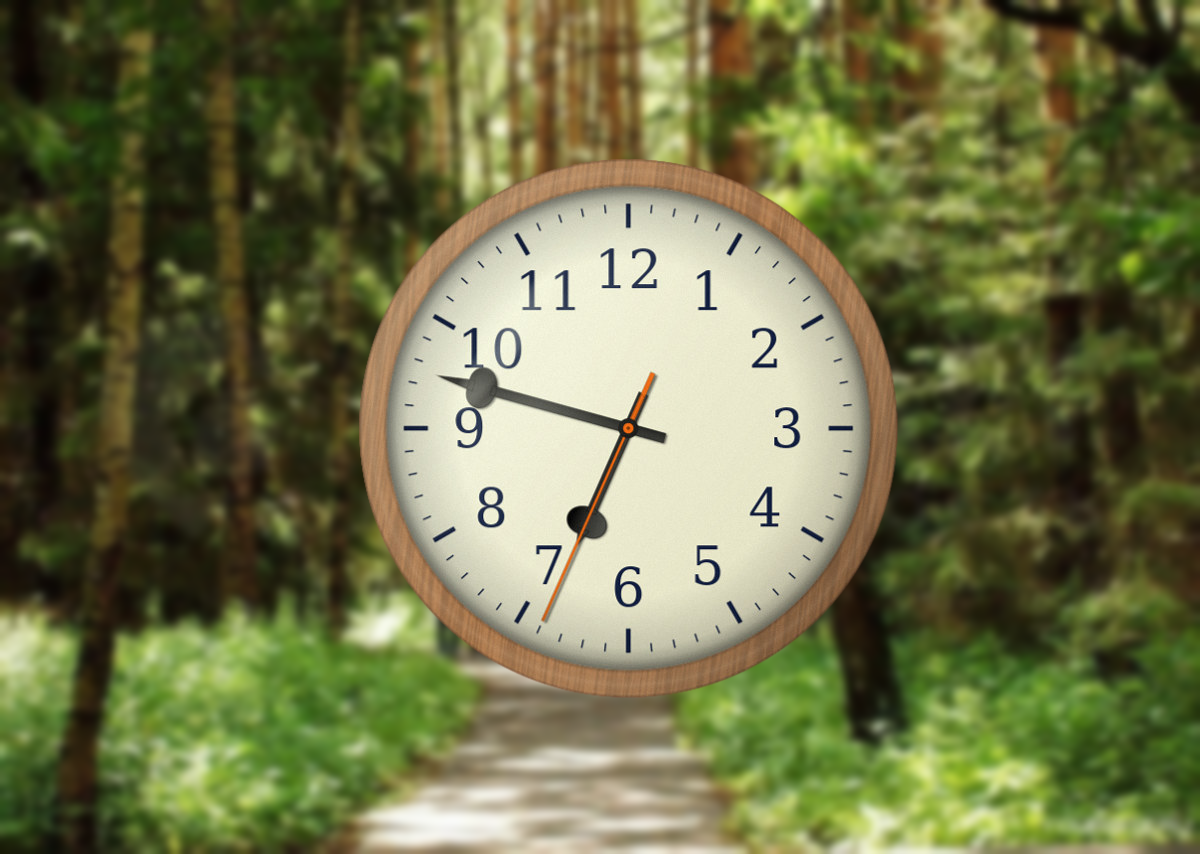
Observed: 6:47:34
